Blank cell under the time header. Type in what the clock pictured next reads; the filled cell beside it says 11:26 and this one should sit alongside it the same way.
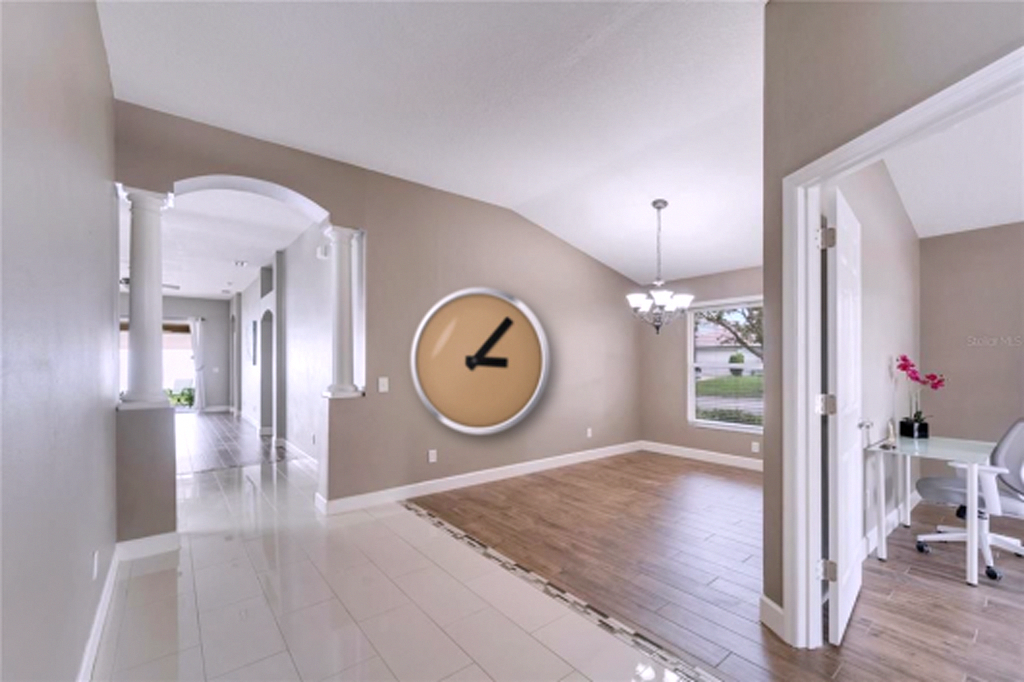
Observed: 3:07
